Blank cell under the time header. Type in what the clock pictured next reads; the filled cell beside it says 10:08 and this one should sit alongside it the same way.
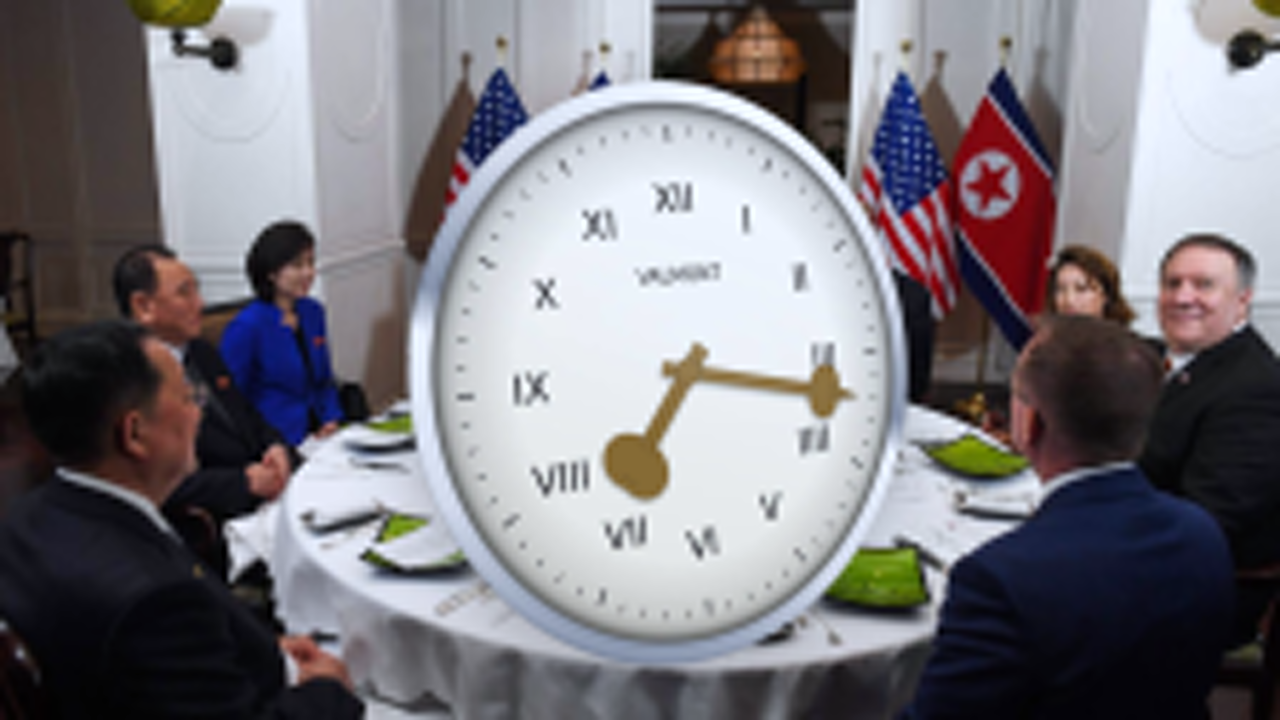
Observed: 7:17
